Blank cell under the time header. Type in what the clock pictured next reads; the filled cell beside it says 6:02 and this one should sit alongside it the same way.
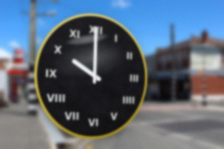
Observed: 10:00
